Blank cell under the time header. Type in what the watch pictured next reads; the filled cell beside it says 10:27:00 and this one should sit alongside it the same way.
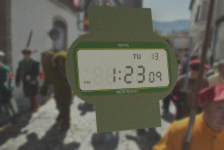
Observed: 1:23:09
